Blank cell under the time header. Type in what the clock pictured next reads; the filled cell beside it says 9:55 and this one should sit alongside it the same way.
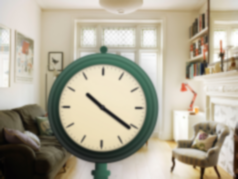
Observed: 10:21
